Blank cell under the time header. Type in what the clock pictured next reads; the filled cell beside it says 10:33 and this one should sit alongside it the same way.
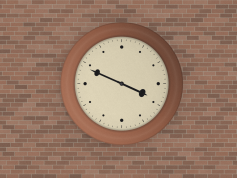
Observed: 3:49
